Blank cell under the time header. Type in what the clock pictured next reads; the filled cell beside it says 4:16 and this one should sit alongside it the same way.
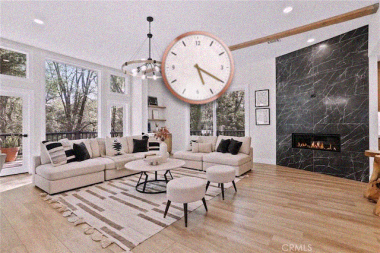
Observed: 5:20
